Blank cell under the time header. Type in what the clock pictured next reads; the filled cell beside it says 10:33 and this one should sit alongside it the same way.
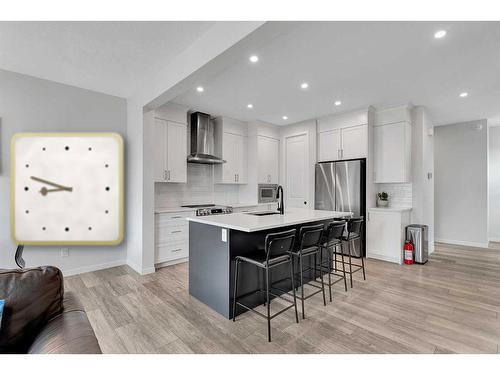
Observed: 8:48
